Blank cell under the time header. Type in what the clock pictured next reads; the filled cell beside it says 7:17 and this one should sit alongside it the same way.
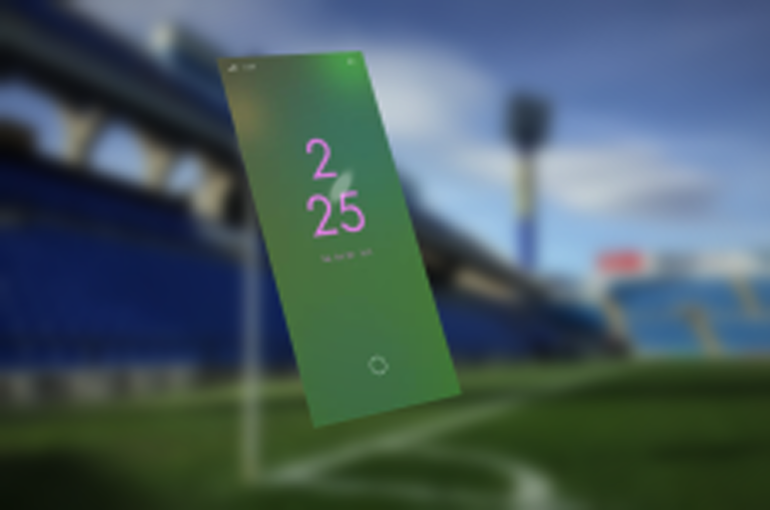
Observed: 2:25
